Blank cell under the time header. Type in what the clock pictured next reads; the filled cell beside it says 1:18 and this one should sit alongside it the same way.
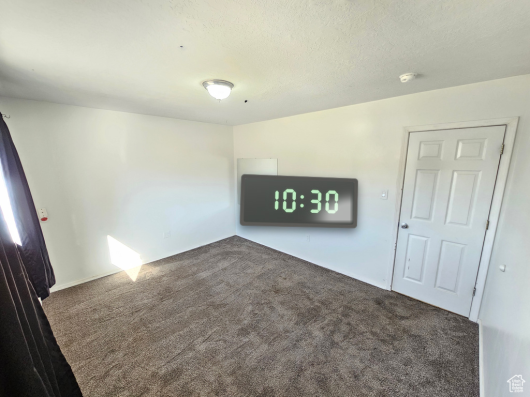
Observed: 10:30
